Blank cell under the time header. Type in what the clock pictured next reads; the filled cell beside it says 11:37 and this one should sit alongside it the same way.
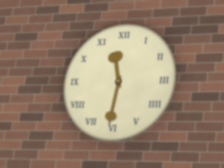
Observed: 11:31
